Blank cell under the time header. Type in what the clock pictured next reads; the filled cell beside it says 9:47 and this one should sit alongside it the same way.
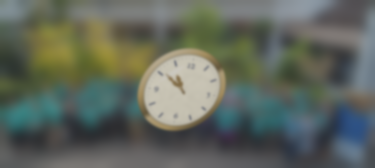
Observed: 10:51
